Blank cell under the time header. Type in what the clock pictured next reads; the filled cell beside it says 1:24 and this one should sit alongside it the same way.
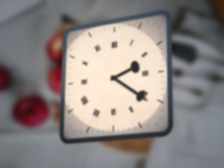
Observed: 2:21
